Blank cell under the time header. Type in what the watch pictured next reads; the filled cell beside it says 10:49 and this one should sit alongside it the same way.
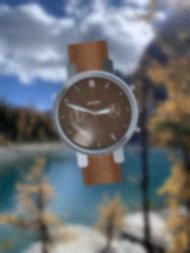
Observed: 2:49
